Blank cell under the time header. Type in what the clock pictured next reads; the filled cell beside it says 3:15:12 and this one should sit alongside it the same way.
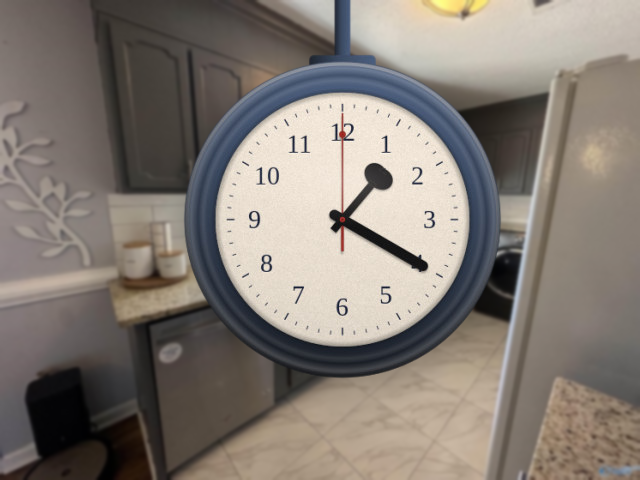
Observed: 1:20:00
